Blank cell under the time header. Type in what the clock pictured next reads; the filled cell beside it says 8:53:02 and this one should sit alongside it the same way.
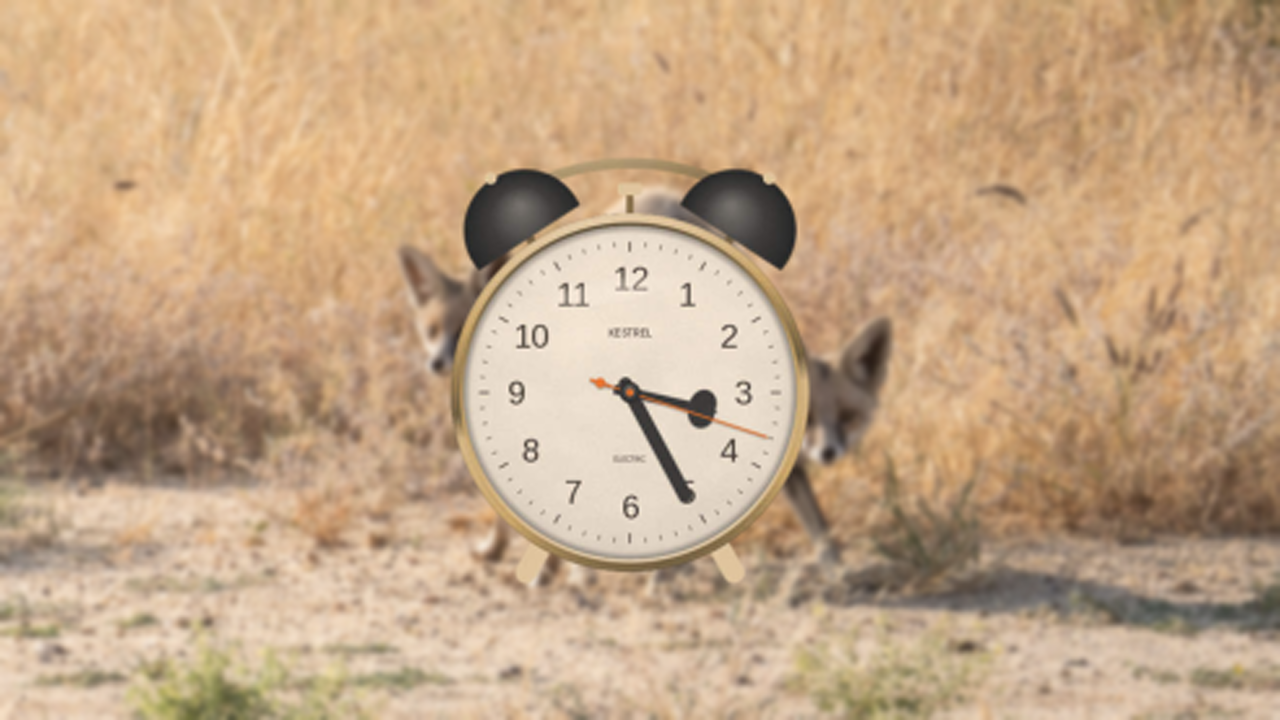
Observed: 3:25:18
